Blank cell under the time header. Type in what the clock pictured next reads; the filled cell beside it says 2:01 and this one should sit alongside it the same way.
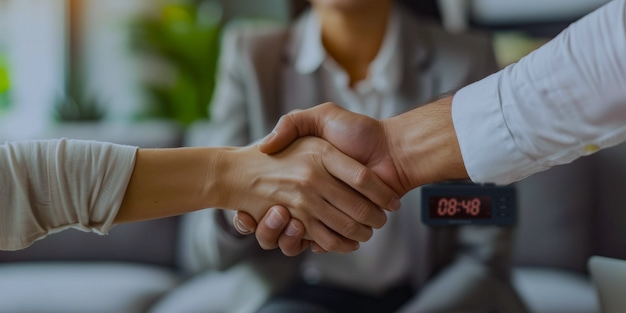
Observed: 8:48
